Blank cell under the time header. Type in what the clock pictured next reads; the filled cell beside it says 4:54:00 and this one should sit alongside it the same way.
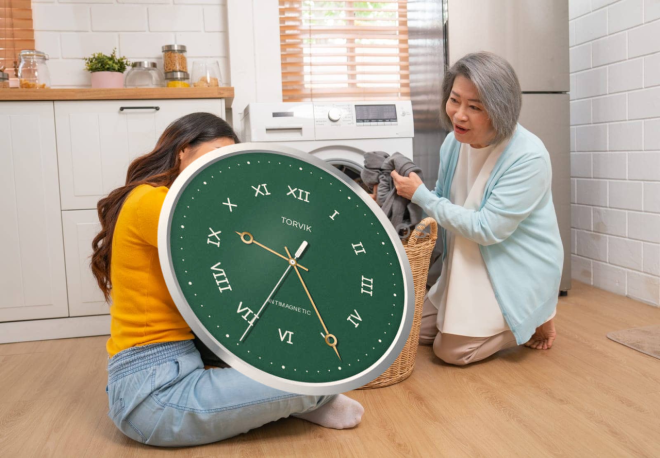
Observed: 9:24:34
